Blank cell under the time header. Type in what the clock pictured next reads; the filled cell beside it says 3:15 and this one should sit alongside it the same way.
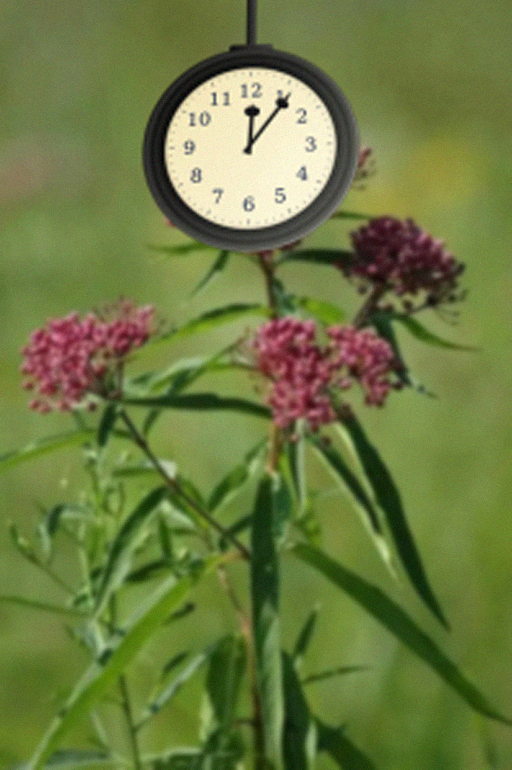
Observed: 12:06
